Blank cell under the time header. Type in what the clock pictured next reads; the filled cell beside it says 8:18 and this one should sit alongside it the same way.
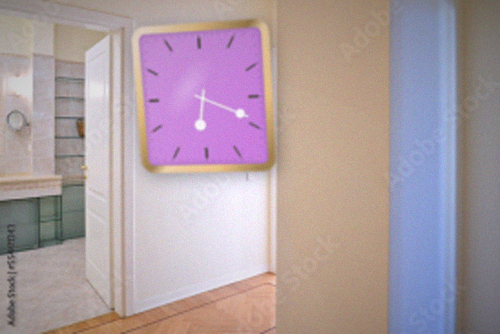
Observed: 6:19
